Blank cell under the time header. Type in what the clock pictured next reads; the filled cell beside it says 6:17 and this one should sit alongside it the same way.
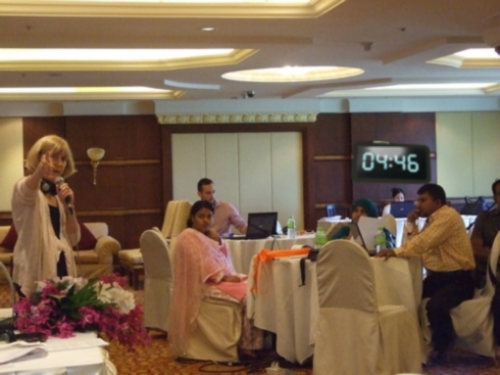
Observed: 4:46
